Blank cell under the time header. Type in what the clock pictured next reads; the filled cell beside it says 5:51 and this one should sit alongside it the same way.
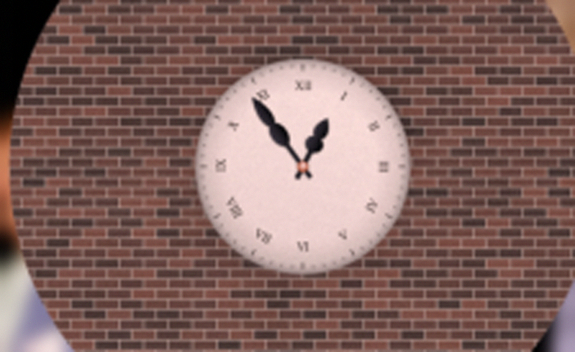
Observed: 12:54
